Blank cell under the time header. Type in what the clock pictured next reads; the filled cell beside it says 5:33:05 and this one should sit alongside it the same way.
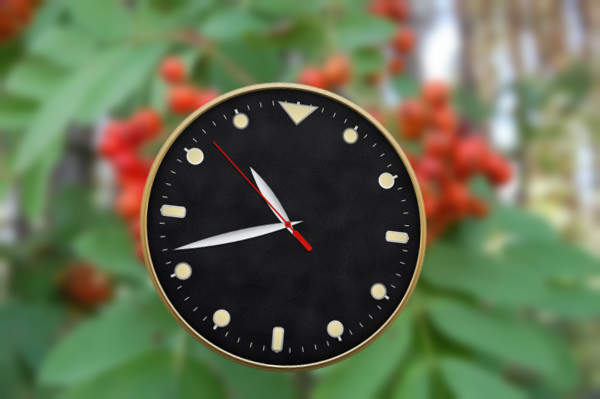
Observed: 10:41:52
